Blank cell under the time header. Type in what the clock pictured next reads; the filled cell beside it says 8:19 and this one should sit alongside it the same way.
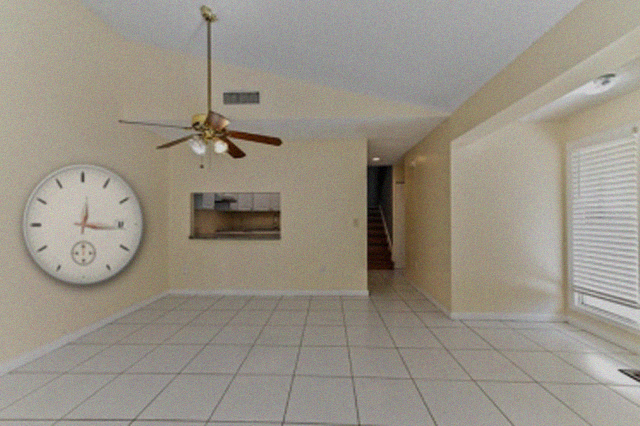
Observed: 12:16
